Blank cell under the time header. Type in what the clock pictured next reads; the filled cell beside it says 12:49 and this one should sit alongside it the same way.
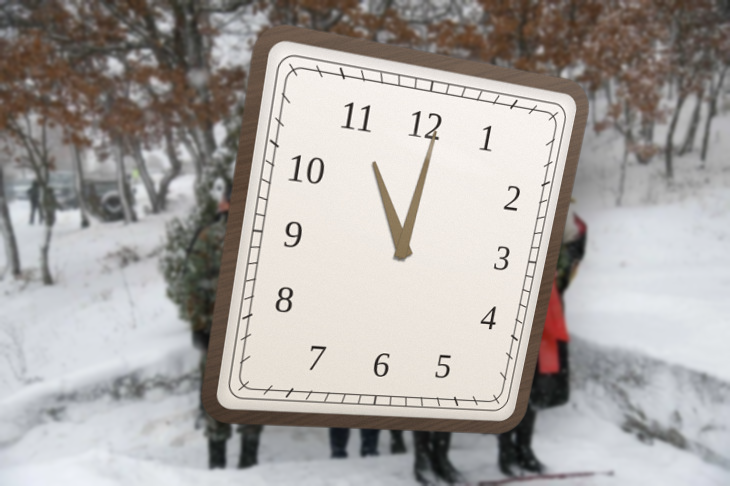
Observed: 11:01
